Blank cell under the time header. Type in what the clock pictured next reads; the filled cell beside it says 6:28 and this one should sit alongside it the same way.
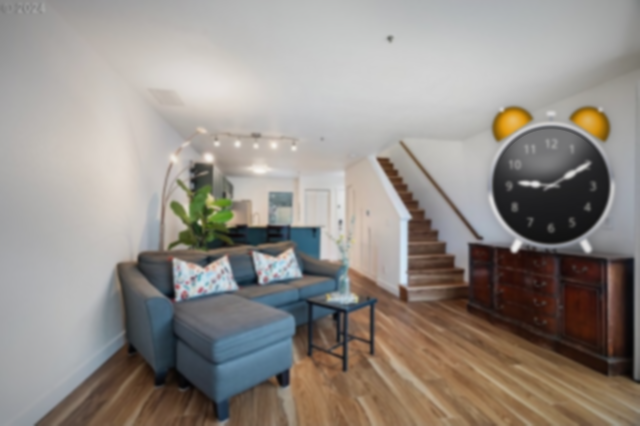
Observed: 9:10
